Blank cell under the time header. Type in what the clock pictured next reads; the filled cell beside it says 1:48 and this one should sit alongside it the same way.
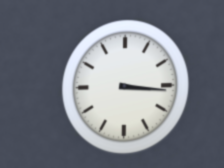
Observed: 3:16
